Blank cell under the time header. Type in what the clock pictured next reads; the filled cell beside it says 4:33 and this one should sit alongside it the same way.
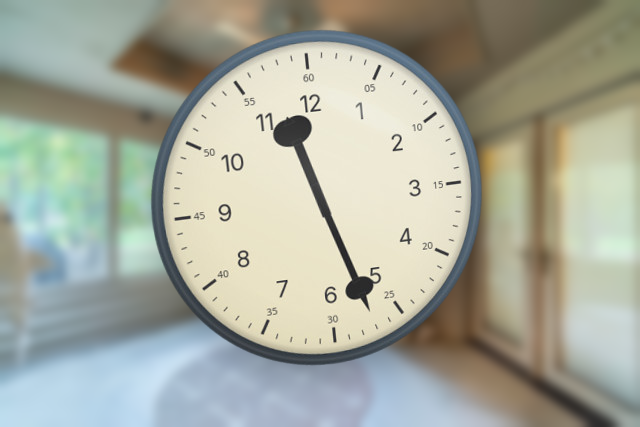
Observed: 11:27
